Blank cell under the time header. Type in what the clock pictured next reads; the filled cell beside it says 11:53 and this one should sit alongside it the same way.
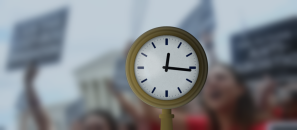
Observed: 12:16
